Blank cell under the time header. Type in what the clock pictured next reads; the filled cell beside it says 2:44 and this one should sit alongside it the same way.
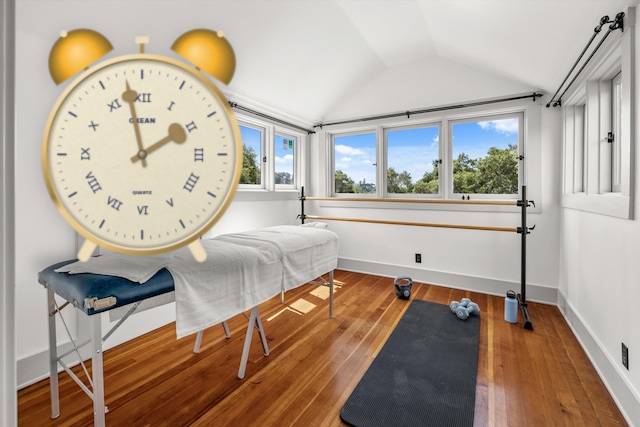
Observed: 1:58
